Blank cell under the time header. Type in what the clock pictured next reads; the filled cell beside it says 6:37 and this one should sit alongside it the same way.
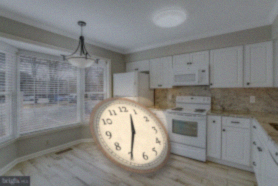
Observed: 12:35
